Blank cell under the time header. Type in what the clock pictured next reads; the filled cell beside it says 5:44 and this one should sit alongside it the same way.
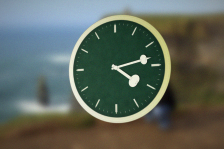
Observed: 4:13
